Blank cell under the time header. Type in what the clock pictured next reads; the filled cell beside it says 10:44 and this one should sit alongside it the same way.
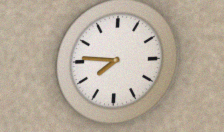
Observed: 7:46
